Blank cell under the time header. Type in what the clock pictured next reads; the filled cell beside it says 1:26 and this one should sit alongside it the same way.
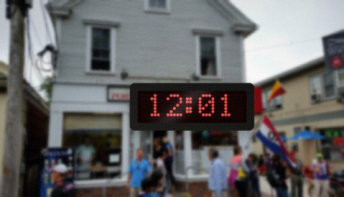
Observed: 12:01
